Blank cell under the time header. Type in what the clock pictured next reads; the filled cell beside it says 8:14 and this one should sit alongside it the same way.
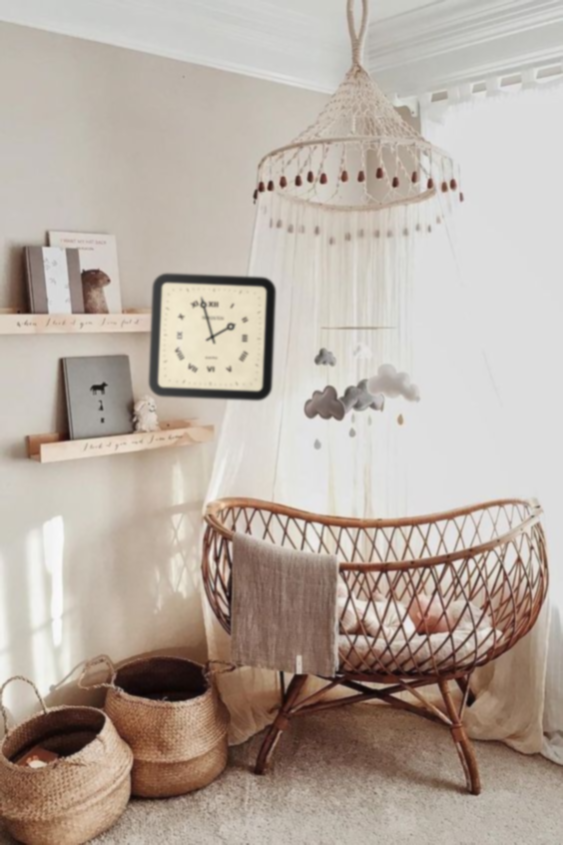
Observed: 1:57
